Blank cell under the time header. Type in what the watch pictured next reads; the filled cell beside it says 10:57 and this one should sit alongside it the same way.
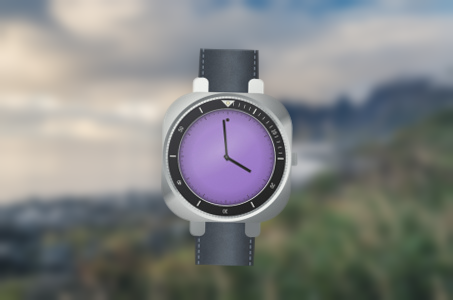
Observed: 3:59
